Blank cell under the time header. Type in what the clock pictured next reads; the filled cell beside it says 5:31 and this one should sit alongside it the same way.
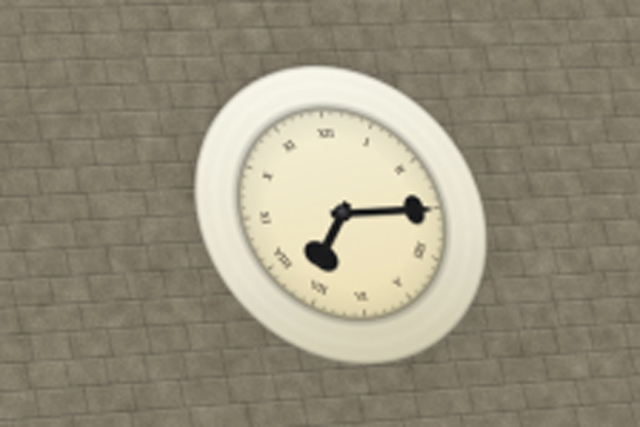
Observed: 7:15
